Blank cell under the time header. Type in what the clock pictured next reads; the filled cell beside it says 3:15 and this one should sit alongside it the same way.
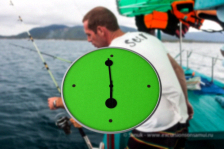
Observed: 5:59
